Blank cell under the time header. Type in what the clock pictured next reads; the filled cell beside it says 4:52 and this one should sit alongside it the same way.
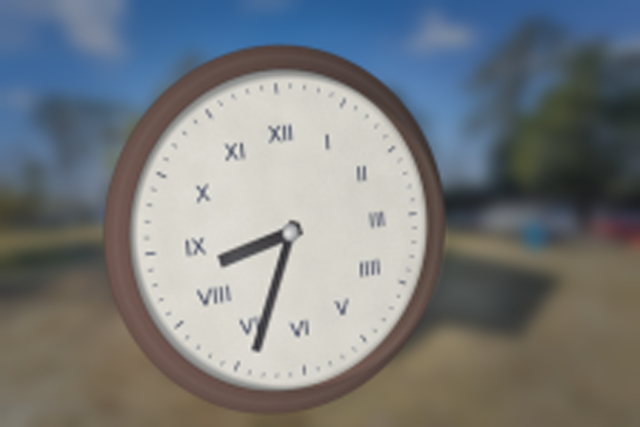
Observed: 8:34
